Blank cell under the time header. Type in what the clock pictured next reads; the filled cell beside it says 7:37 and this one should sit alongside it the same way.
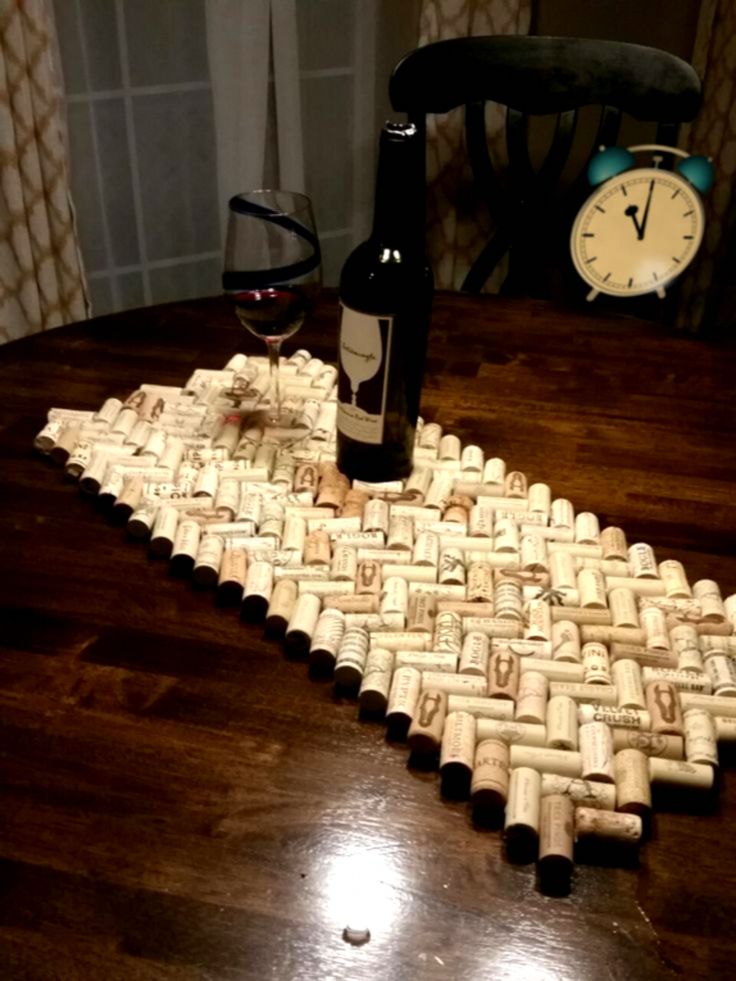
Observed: 11:00
